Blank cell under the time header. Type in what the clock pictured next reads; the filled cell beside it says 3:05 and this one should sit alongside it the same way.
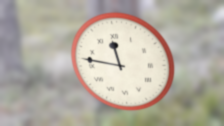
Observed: 11:47
